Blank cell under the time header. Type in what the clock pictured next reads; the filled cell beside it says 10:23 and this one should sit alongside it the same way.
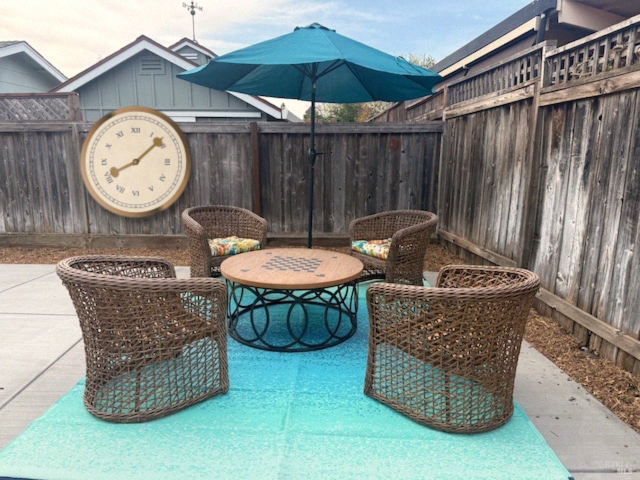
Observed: 8:08
